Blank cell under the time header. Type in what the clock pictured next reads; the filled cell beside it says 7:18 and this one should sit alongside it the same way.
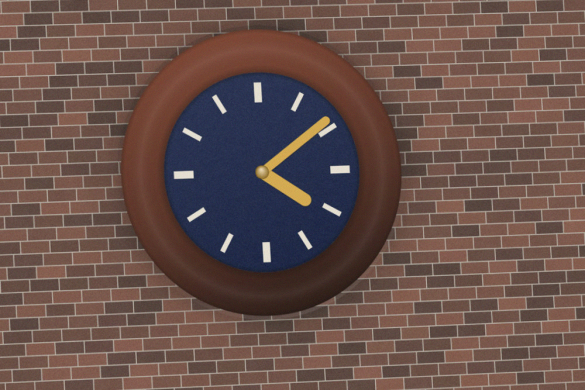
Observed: 4:09
